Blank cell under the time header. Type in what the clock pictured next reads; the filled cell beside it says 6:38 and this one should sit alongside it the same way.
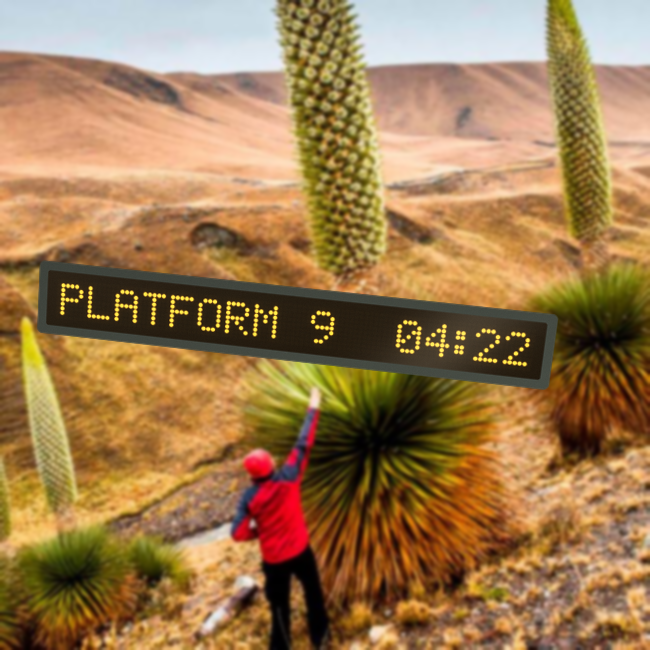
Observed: 4:22
